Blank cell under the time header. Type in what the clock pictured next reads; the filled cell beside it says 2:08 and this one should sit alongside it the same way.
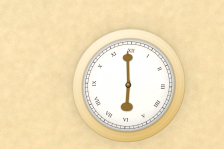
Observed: 5:59
